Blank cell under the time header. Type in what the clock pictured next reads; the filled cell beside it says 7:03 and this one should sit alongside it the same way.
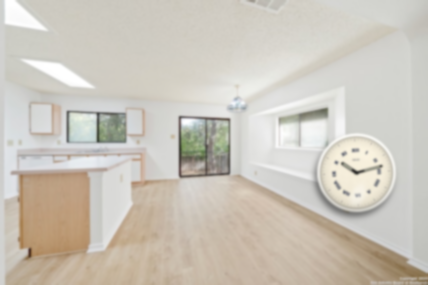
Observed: 10:13
